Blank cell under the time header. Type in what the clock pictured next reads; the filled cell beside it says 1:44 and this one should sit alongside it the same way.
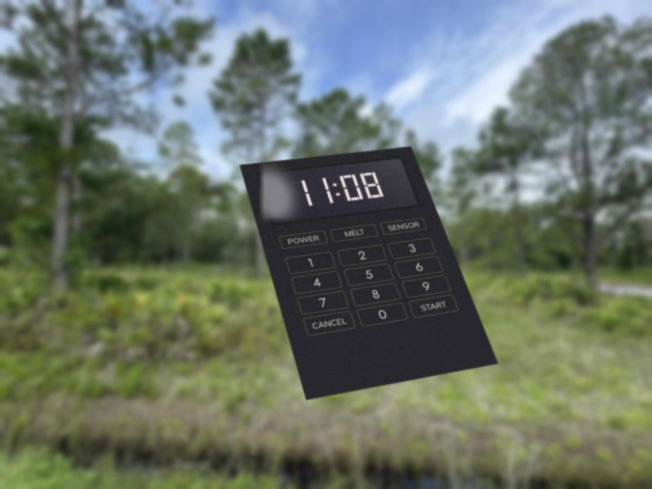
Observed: 11:08
